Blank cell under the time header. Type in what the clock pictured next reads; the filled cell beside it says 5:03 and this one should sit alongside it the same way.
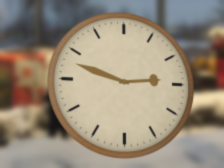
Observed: 2:48
